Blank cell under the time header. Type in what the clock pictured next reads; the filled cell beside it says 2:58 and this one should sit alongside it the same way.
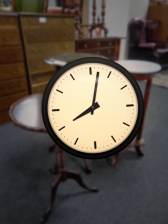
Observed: 8:02
